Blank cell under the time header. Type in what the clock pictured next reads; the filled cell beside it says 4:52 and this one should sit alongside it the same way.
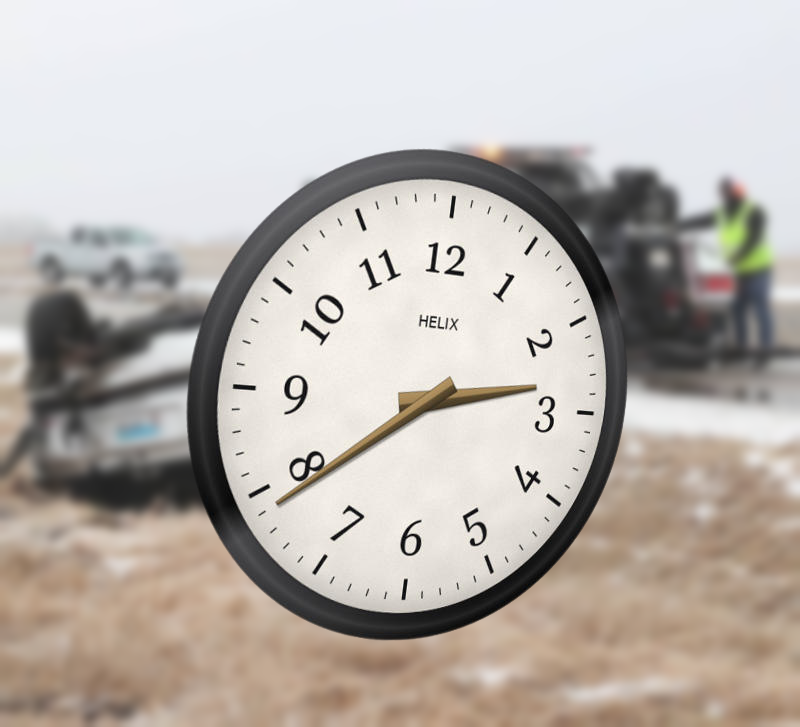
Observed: 2:39
